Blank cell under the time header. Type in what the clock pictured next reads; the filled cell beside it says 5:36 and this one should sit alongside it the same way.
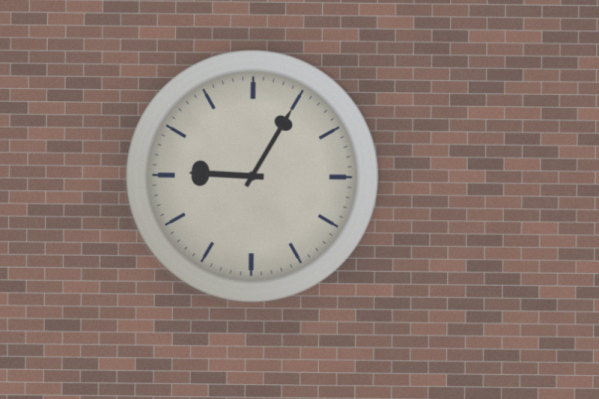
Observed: 9:05
